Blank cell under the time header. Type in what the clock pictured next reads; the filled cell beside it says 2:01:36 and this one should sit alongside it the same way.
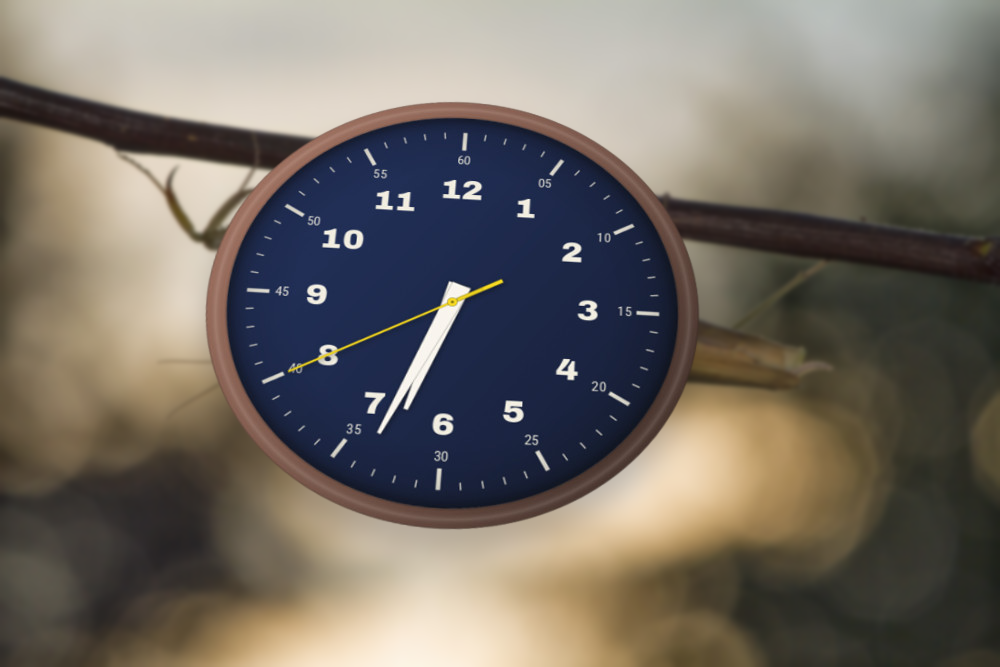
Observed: 6:33:40
